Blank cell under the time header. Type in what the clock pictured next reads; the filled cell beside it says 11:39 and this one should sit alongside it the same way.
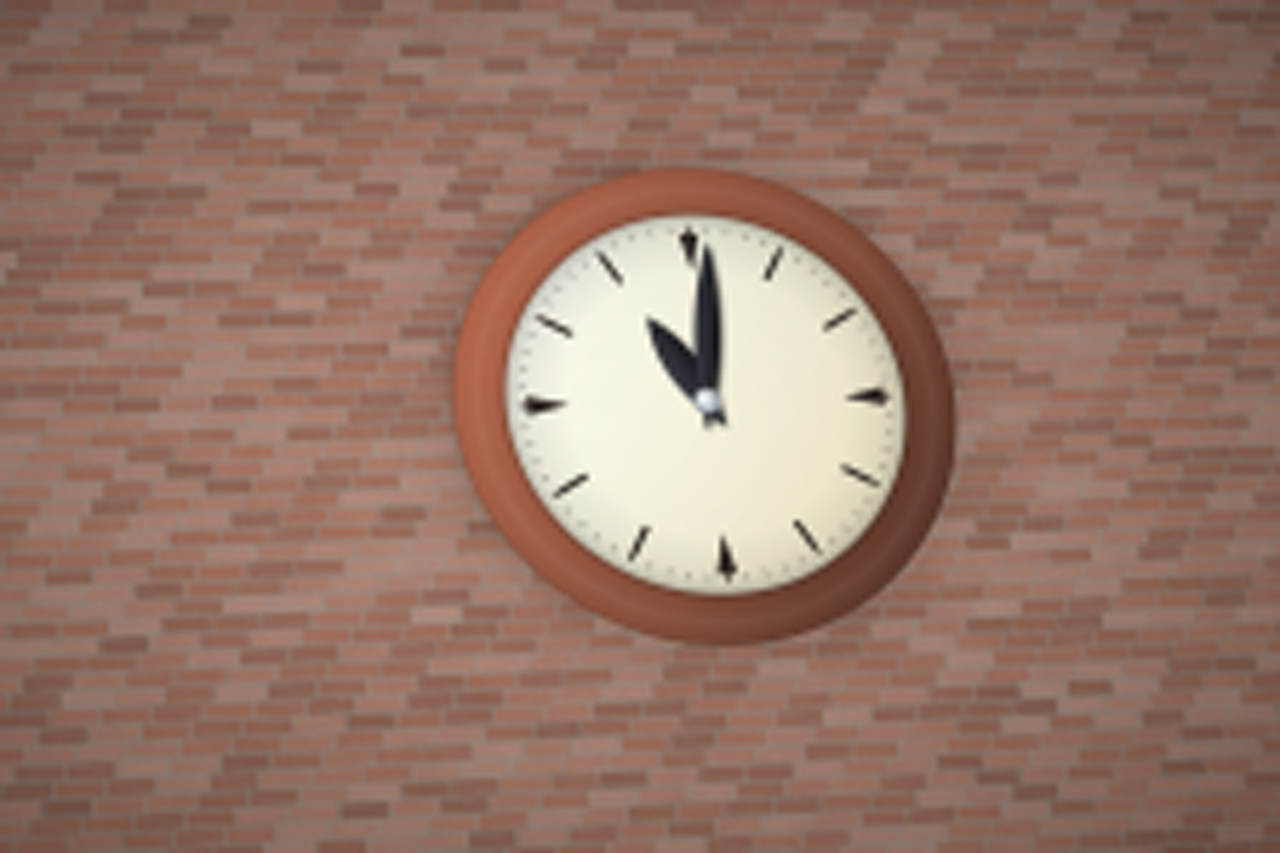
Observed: 11:01
